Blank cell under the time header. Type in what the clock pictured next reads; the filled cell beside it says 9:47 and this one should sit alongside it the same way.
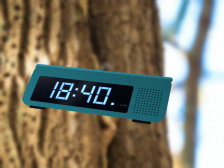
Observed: 18:40
